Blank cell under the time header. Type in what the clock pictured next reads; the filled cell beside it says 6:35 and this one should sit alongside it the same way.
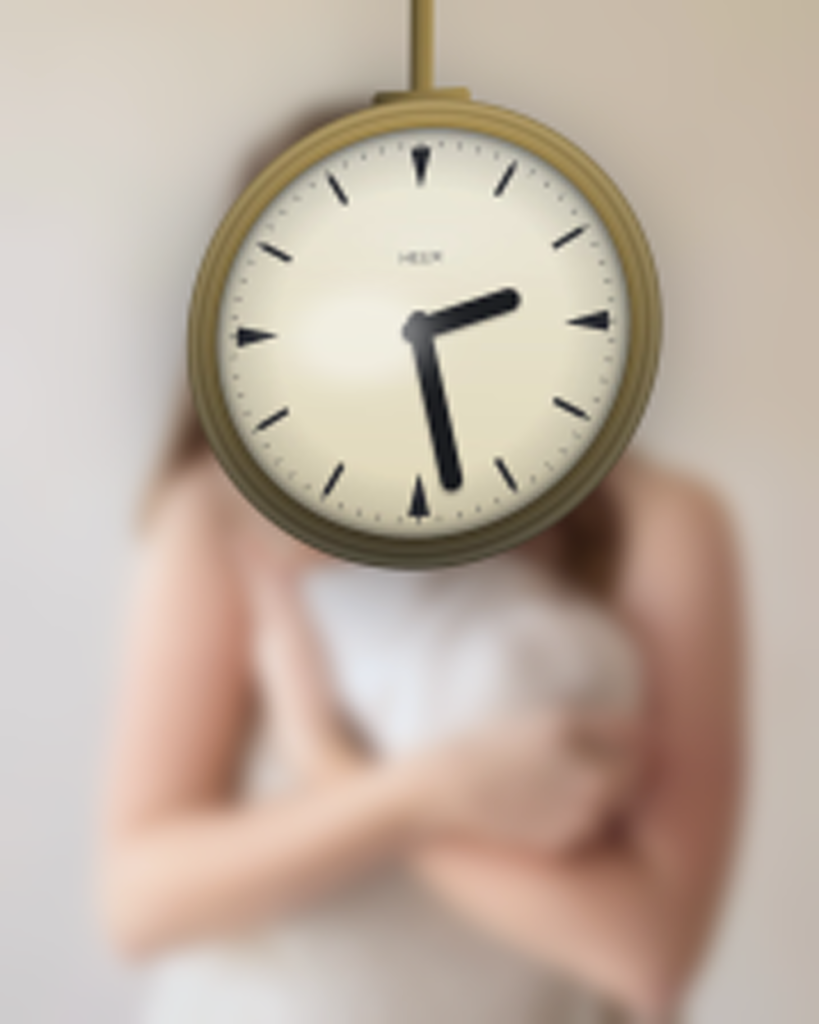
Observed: 2:28
